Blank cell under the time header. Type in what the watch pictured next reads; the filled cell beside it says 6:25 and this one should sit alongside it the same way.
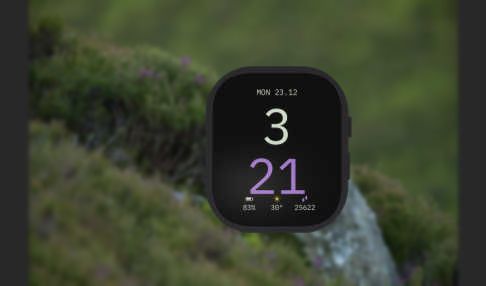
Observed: 3:21
